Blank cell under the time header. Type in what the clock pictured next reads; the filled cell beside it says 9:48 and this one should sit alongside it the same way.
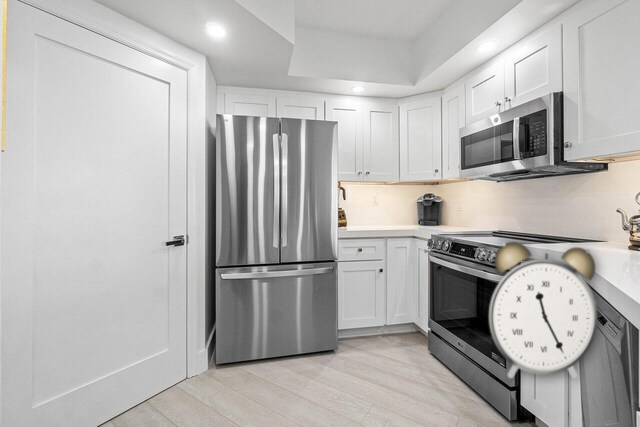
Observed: 11:25
